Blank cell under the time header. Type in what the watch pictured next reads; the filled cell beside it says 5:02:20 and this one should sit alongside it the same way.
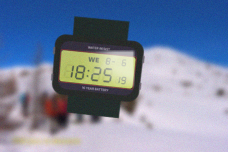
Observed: 18:25:19
